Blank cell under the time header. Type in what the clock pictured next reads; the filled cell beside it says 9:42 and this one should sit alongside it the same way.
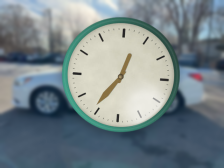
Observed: 12:36
